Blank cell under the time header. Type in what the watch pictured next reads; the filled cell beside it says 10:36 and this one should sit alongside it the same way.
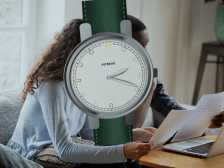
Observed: 2:19
